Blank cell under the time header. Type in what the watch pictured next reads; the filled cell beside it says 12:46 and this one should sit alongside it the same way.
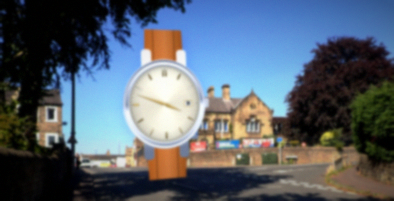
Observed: 3:48
